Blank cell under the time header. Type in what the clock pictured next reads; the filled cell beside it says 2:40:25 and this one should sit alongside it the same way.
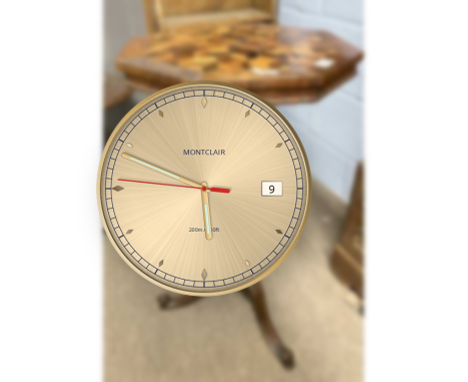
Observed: 5:48:46
